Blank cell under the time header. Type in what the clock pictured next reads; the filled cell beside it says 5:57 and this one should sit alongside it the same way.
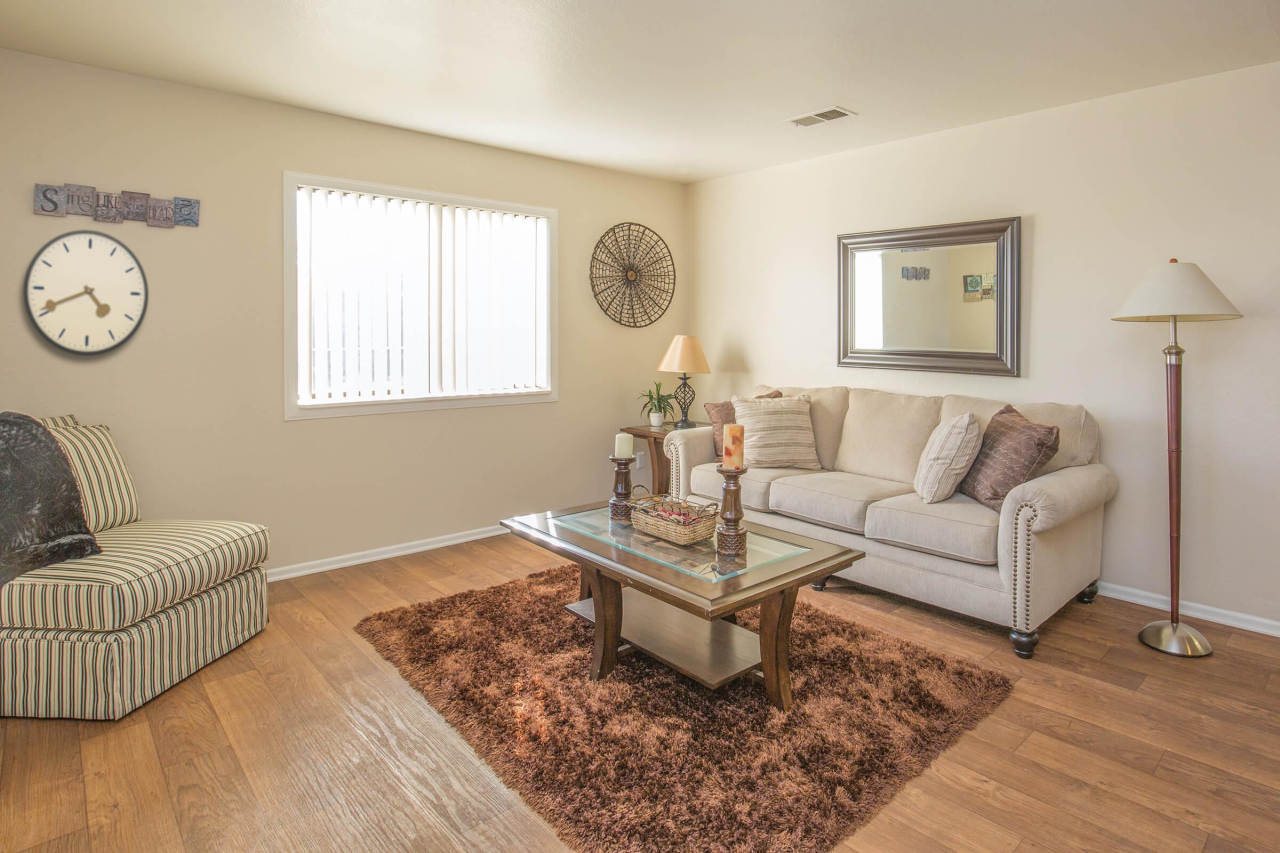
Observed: 4:41
